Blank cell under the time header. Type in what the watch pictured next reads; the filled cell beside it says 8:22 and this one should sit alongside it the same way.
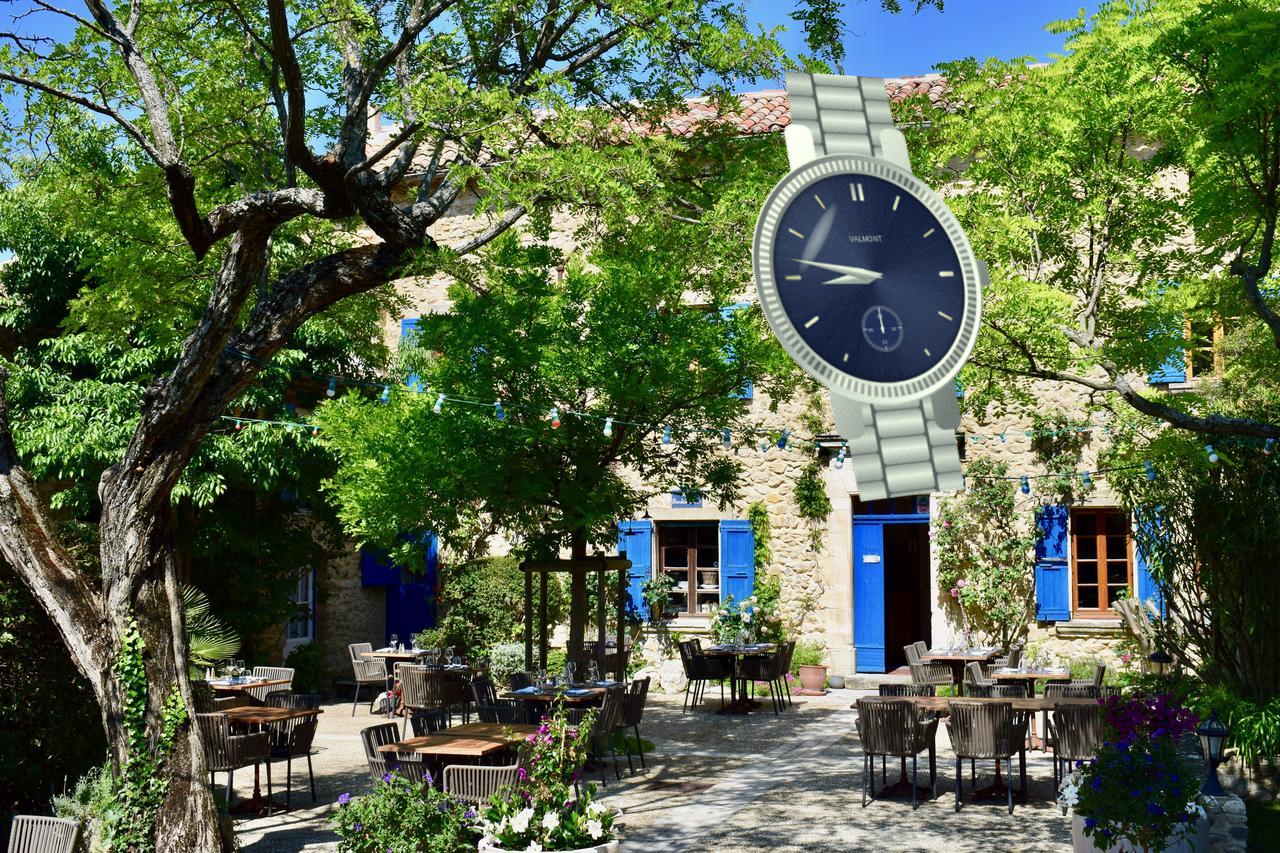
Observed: 8:47
